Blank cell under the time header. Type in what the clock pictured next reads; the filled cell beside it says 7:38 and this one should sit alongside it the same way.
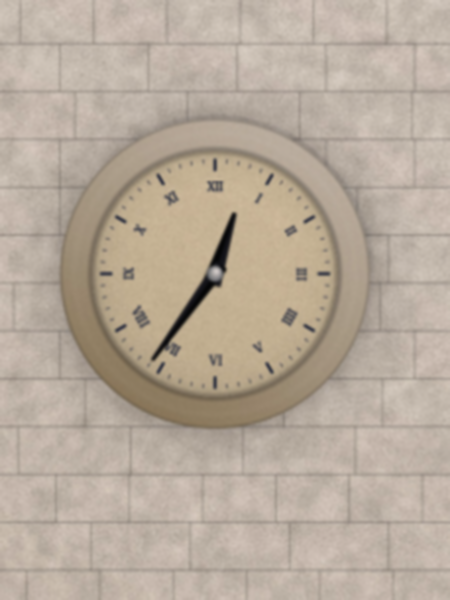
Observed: 12:36
